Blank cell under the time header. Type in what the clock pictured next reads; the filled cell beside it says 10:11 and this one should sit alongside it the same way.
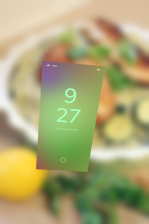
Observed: 9:27
